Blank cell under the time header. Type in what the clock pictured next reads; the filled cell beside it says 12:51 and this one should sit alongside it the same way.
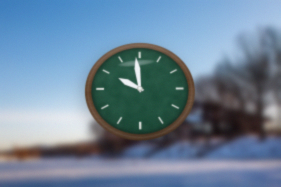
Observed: 9:59
